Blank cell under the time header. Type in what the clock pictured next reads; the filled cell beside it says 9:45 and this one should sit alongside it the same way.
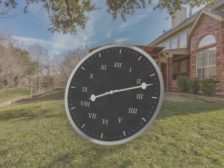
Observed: 8:12
